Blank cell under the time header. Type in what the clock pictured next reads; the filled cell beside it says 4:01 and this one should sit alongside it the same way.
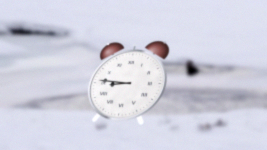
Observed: 8:46
